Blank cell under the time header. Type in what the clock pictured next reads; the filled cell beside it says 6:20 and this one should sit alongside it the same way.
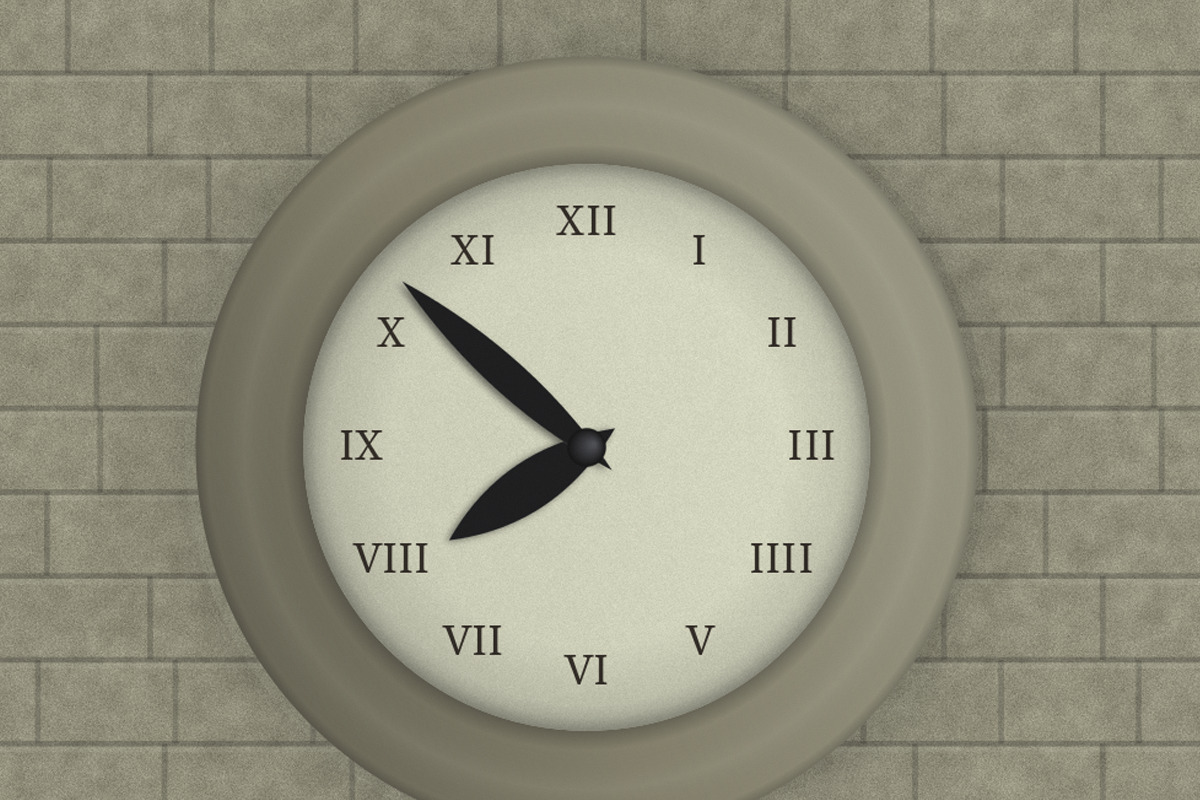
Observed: 7:52
